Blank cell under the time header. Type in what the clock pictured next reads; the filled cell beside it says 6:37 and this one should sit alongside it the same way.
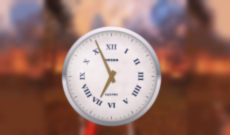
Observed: 6:56
